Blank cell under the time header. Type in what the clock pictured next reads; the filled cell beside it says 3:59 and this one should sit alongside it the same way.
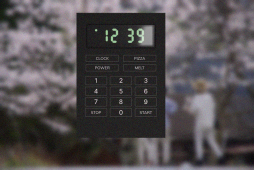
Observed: 12:39
